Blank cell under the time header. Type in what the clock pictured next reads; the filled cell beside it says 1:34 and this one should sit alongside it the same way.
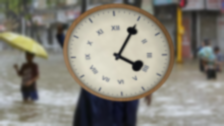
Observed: 4:05
